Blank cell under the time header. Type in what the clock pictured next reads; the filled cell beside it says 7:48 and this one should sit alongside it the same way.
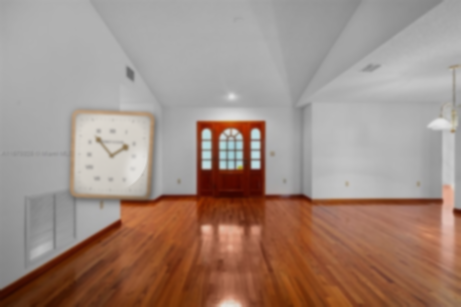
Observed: 1:53
